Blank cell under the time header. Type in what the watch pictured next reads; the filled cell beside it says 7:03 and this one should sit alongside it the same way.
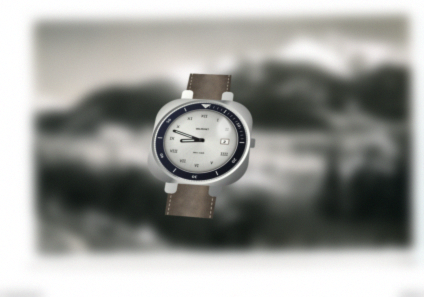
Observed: 8:48
